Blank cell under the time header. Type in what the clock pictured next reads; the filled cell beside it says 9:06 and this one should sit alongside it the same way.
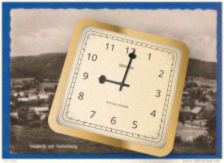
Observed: 9:01
